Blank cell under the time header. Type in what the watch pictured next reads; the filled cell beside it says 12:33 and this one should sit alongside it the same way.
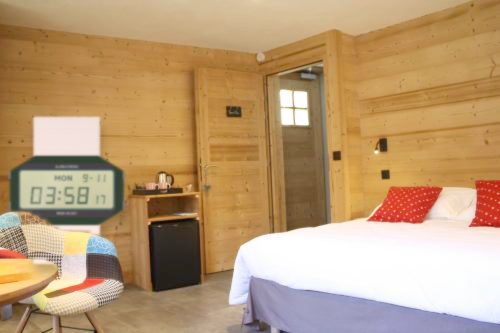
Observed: 3:58
